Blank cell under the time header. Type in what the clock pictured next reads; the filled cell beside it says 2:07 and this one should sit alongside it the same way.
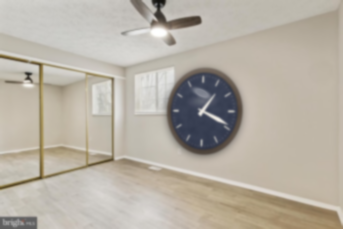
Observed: 1:19
